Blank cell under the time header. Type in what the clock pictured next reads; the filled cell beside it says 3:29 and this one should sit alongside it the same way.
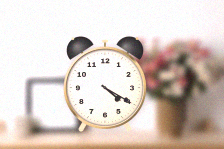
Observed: 4:20
